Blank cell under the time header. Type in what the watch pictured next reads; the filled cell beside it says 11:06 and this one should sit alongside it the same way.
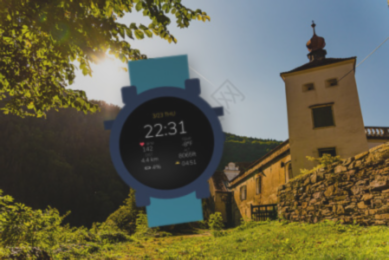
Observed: 22:31
